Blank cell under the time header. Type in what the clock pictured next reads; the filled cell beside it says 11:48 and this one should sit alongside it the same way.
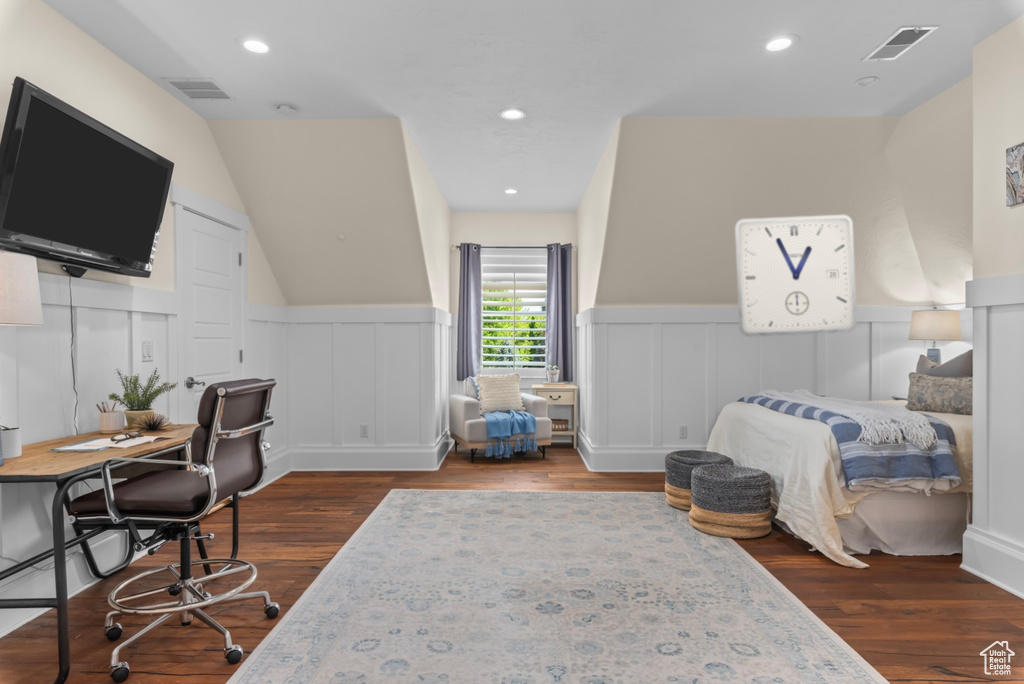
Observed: 12:56
